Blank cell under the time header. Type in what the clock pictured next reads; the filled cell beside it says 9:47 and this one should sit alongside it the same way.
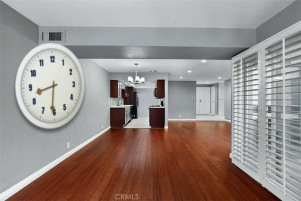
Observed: 8:31
